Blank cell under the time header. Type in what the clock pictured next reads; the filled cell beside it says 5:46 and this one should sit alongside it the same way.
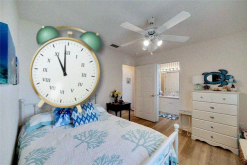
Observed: 10:59
